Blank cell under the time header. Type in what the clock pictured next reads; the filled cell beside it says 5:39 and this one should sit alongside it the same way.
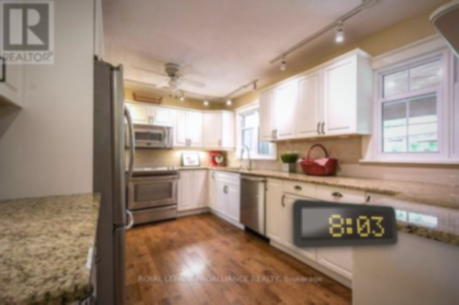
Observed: 8:03
